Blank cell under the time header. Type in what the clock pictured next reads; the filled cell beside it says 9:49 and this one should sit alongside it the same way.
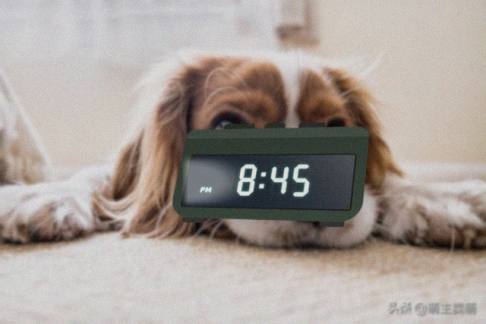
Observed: 8:45
